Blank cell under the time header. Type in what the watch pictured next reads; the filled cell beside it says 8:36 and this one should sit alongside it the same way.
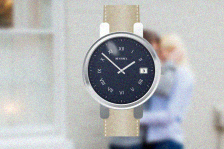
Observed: 1:52
